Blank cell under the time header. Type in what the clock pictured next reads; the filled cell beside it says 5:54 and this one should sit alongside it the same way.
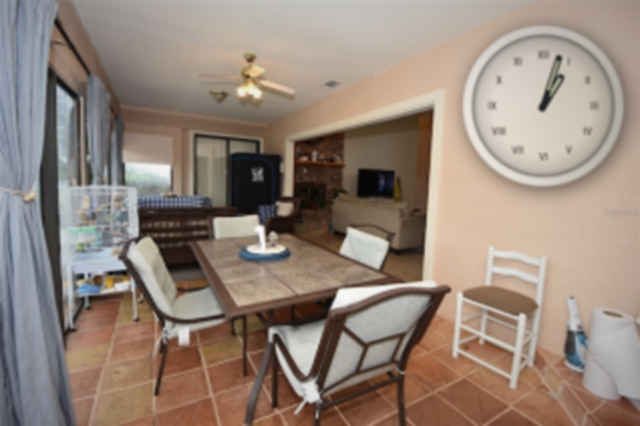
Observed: 1:03
